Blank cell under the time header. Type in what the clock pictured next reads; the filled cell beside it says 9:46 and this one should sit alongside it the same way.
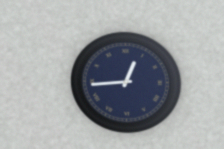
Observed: 12:44
